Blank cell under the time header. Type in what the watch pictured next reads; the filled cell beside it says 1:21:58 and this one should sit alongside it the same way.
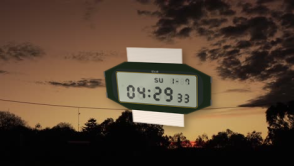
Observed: 4:29:33
